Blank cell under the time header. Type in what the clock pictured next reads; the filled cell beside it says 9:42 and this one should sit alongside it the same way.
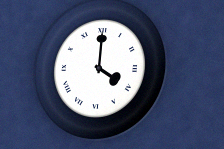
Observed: 4:00
